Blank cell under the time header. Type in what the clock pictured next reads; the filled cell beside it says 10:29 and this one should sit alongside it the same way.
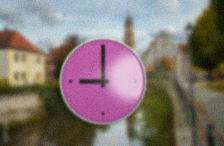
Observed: 9:00
